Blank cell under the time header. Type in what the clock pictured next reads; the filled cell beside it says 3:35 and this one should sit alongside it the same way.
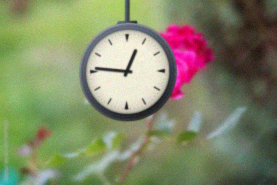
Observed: 12:46
